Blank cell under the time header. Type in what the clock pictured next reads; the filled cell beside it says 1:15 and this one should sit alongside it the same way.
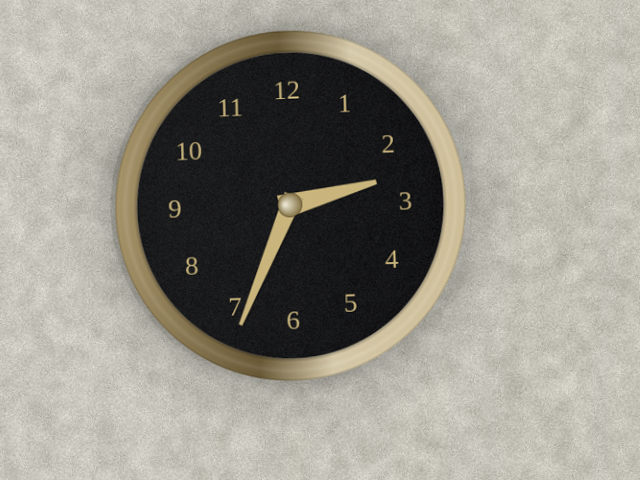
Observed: 2:34
